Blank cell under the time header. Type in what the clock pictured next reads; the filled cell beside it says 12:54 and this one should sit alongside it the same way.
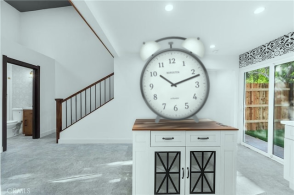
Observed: 10:12
